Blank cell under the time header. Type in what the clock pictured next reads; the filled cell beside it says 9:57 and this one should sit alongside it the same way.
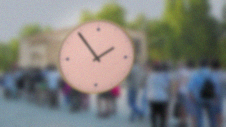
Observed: 1:54
